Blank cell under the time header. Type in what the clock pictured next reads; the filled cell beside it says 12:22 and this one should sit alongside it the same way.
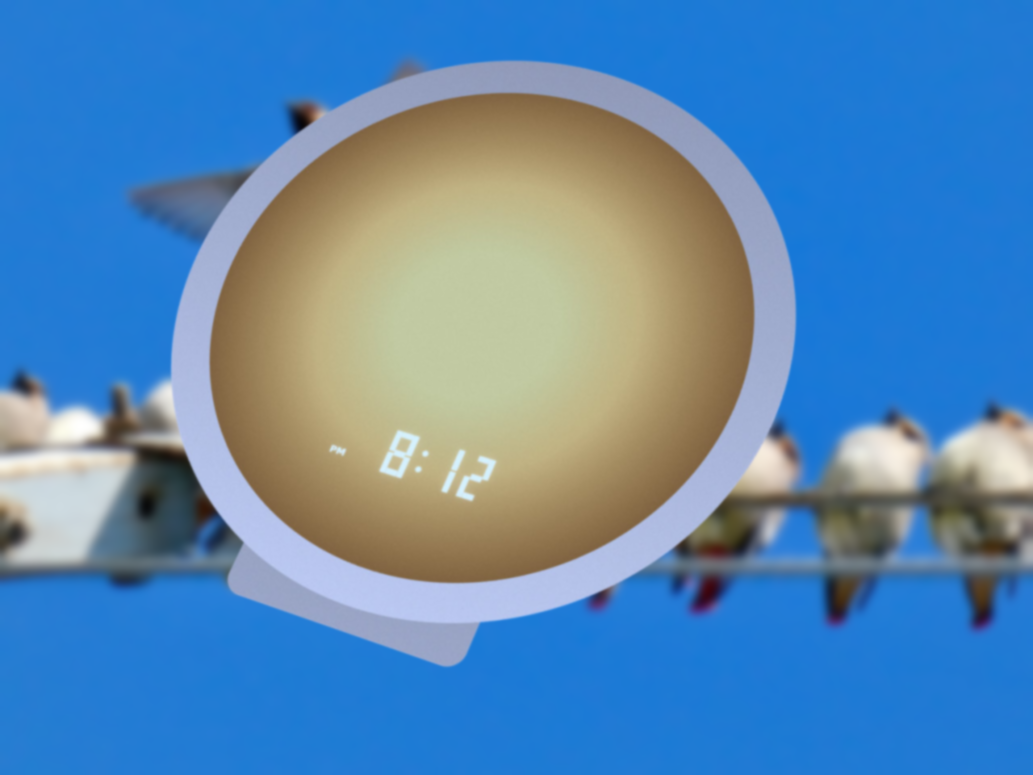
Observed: 8:12
